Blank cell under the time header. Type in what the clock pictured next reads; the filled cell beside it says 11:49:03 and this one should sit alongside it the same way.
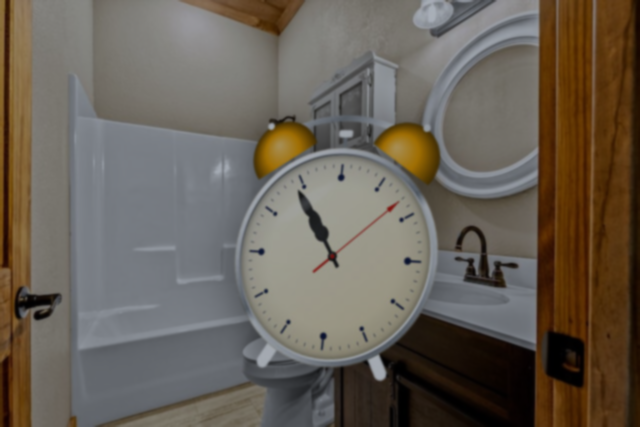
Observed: 10:54:08
